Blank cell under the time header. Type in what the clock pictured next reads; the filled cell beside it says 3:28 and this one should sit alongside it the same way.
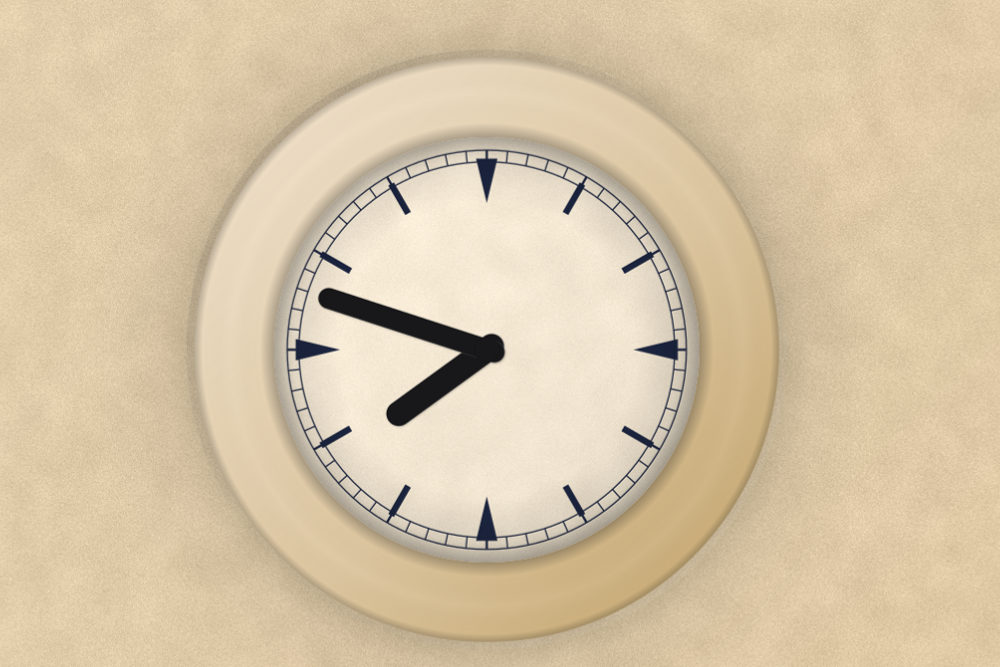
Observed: 7:48
